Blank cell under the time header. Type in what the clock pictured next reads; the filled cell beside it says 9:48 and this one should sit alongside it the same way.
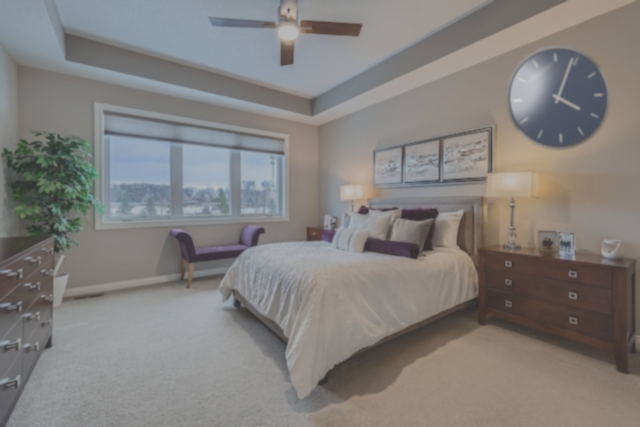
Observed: 4:04
